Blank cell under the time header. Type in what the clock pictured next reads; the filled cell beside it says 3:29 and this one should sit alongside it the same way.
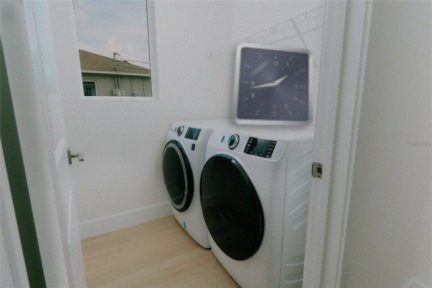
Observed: 1:43
